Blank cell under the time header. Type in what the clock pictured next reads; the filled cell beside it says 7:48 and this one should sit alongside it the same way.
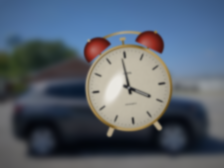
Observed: 3:59
